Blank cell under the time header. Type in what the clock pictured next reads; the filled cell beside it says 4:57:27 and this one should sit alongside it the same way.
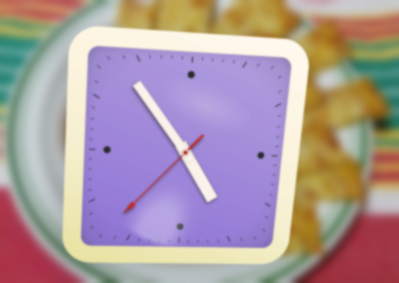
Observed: 4:53:37
